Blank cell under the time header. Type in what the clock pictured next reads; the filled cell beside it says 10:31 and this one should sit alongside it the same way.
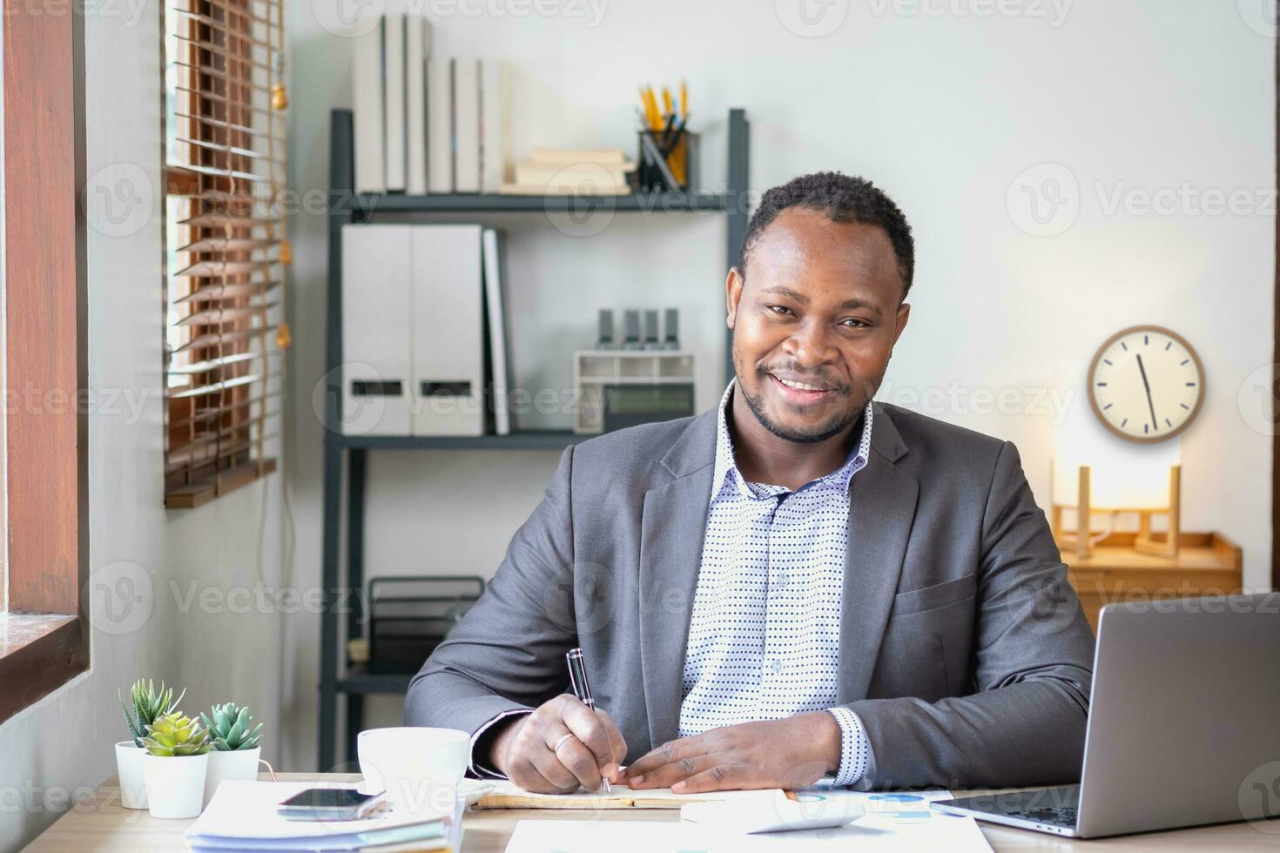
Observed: 11:28
